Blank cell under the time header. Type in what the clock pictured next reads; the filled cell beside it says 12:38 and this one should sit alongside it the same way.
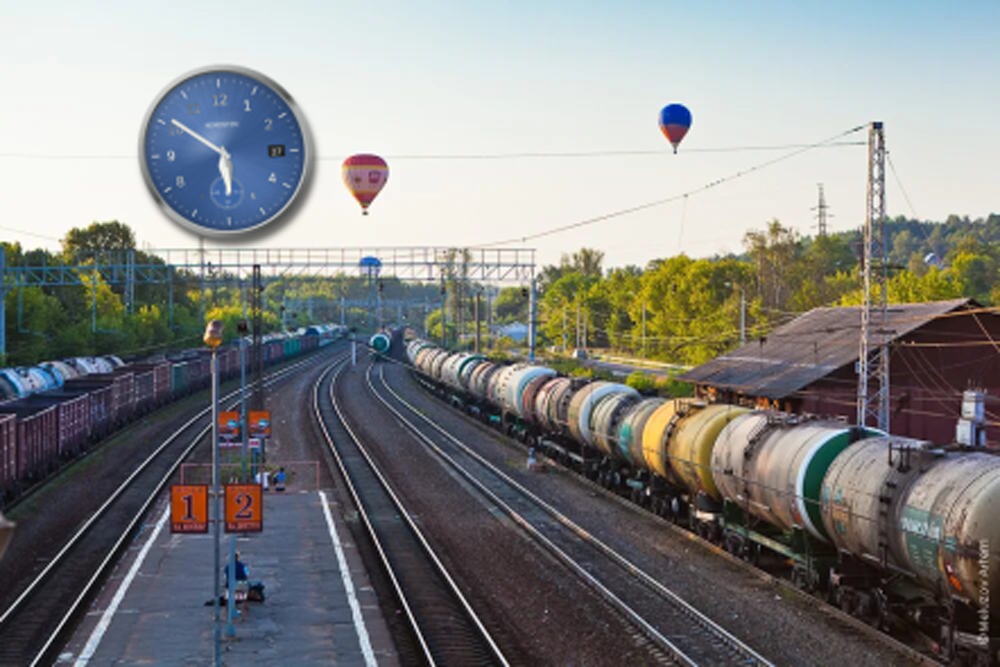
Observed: 5:51
